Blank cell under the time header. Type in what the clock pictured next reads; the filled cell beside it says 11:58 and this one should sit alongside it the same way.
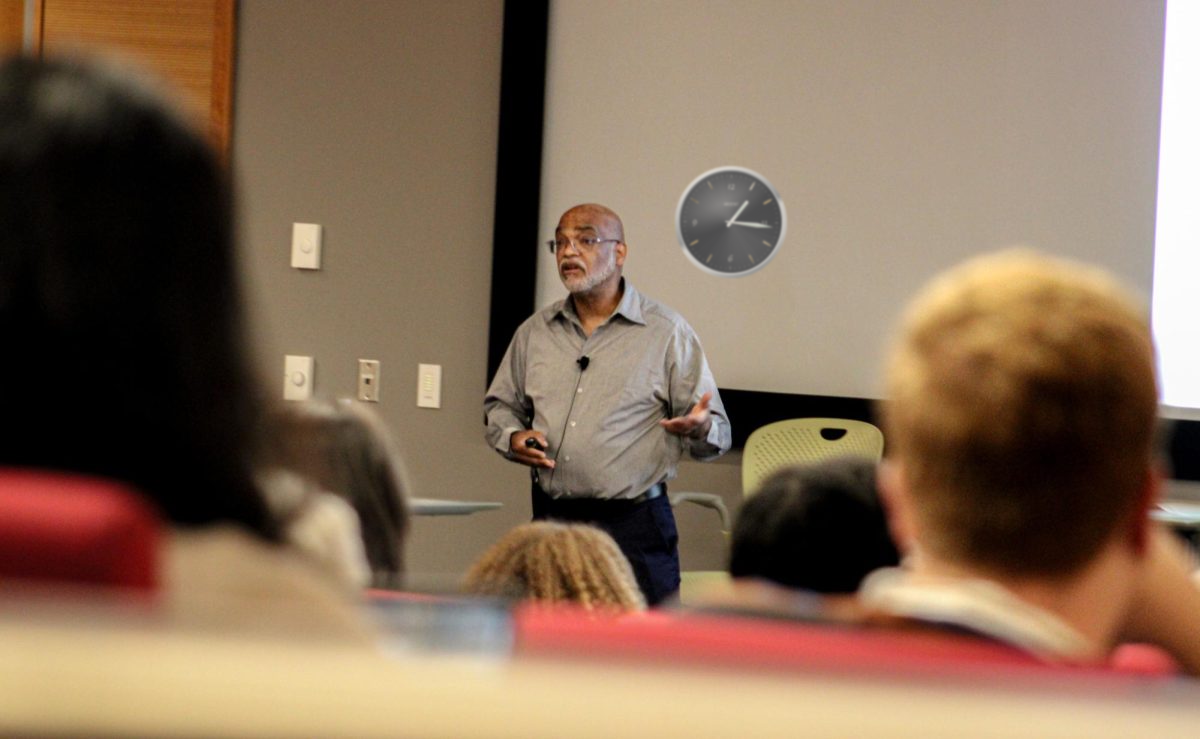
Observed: 1:16
